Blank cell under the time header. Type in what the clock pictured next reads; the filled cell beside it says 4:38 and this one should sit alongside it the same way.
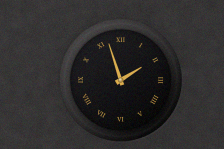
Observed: 1:57
